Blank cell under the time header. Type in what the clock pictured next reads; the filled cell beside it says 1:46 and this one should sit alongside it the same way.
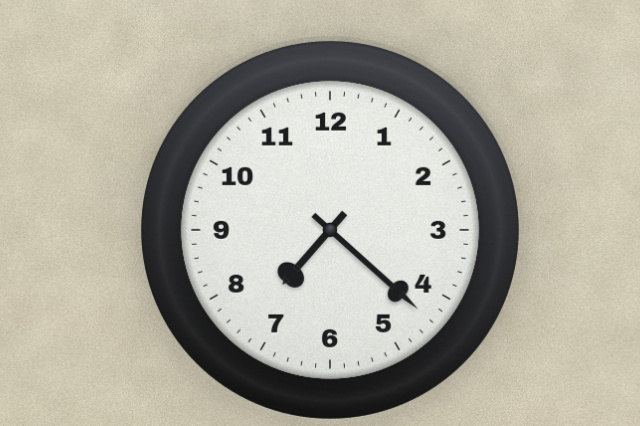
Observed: 7:22
